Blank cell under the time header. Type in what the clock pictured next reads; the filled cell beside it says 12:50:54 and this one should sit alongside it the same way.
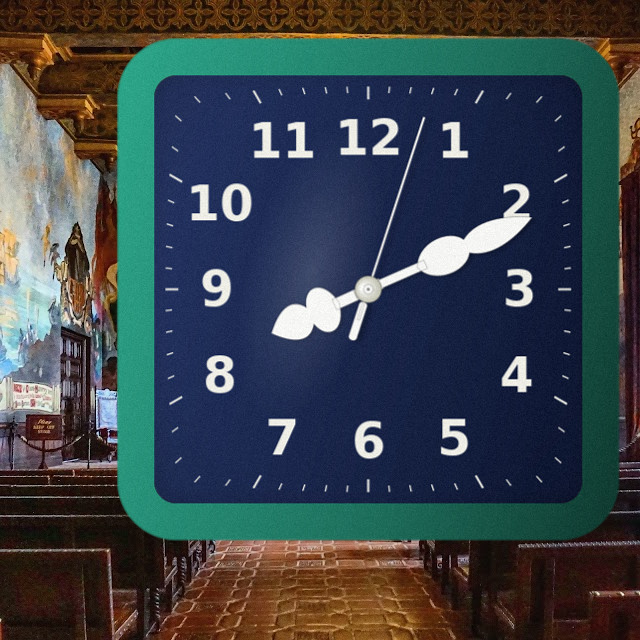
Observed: 8:11:03
